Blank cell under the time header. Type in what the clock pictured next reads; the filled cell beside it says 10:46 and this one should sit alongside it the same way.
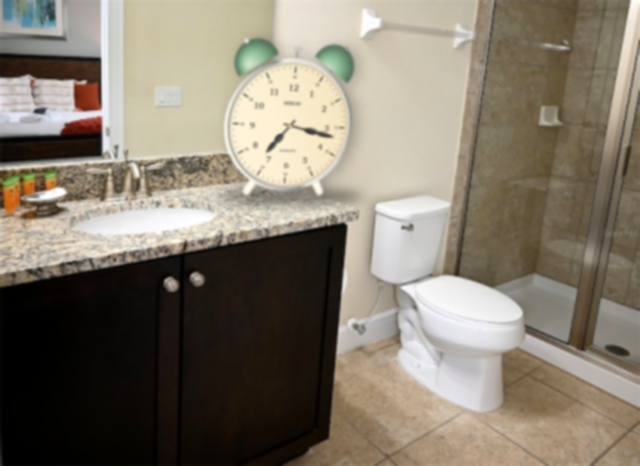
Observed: 7:17
